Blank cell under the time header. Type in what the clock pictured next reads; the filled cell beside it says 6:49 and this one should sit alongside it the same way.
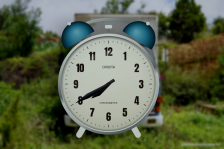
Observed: 7:40
